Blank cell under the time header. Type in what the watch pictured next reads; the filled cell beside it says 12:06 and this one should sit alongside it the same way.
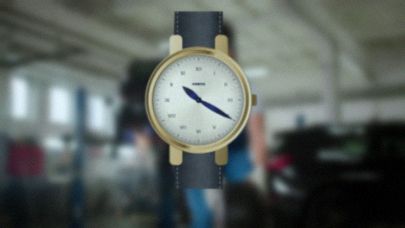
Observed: 10:20
